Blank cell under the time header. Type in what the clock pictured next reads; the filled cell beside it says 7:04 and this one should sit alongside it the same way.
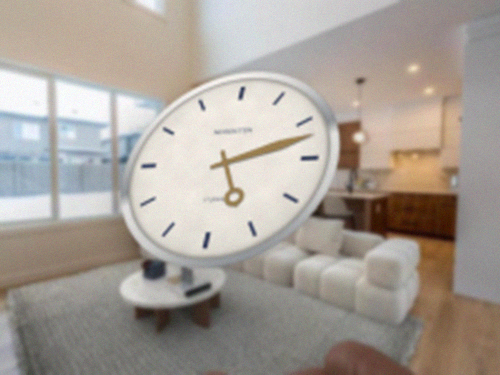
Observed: 5:12
